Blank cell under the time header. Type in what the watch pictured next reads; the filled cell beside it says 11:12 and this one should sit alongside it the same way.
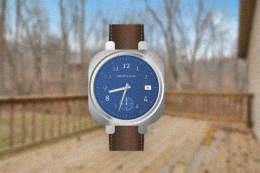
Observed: 8:33
